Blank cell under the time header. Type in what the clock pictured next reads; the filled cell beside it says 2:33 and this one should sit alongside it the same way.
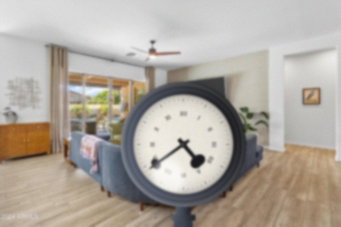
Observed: 4:39
